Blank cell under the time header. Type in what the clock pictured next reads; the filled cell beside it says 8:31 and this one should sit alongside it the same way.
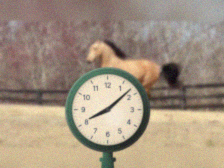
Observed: 8:08
